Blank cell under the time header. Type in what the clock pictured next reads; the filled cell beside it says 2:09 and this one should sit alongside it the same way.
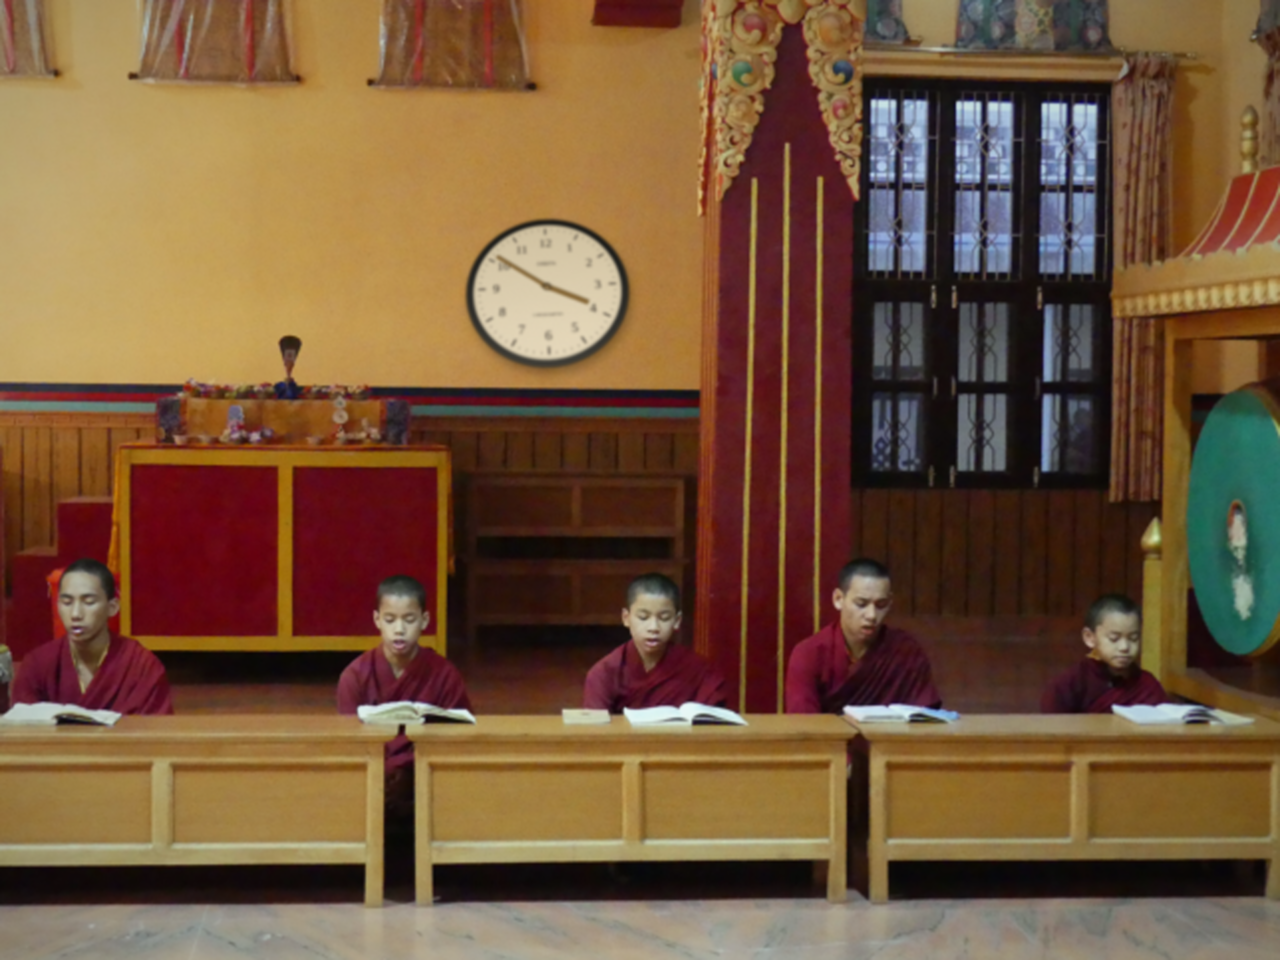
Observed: 3:51
